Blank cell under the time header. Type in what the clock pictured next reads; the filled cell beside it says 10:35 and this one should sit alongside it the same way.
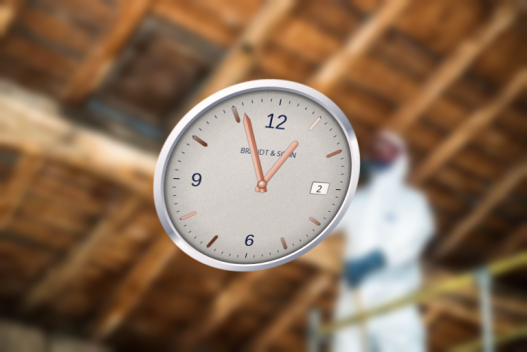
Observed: 12:56
